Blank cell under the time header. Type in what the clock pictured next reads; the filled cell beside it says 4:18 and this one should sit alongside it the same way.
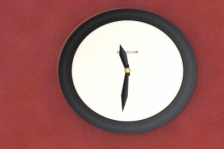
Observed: 11:31
